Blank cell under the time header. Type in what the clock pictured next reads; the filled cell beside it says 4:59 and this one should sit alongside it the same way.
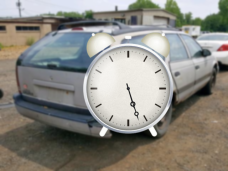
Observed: 5:27
